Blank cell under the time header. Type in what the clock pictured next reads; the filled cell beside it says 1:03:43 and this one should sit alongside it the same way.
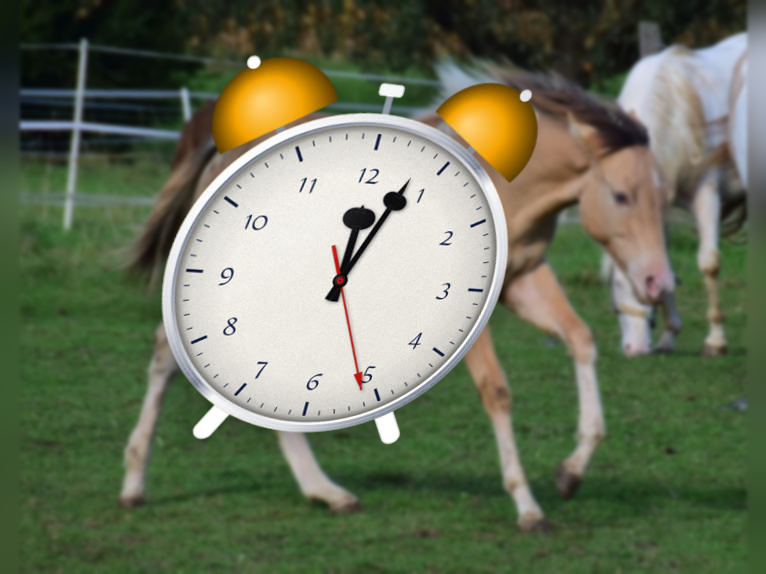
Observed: 12:03:26
